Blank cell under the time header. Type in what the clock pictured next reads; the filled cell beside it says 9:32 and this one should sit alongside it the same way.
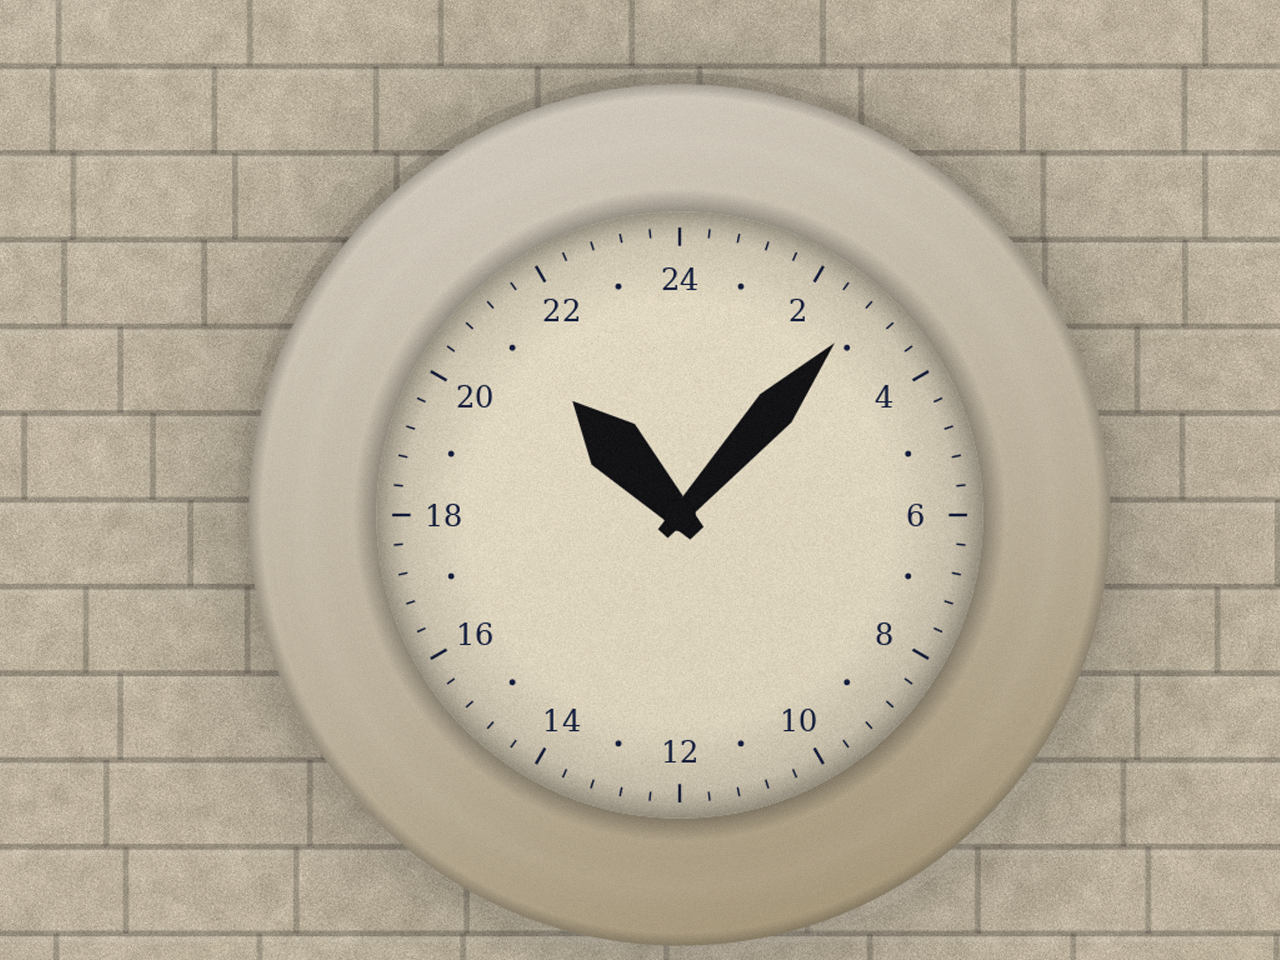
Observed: 21:07
